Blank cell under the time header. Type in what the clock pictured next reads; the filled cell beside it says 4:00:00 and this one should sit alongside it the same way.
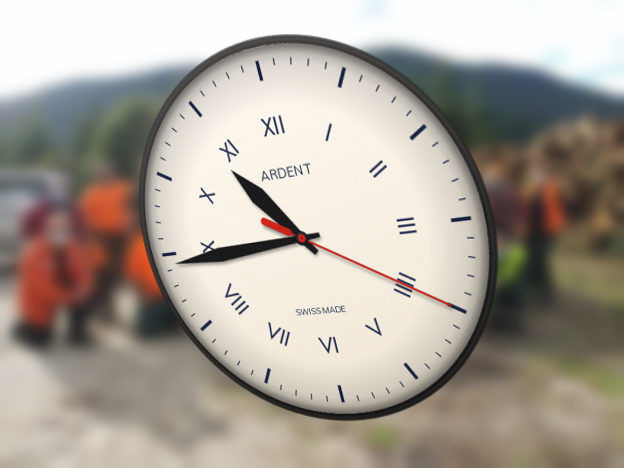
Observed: 10:44:20
